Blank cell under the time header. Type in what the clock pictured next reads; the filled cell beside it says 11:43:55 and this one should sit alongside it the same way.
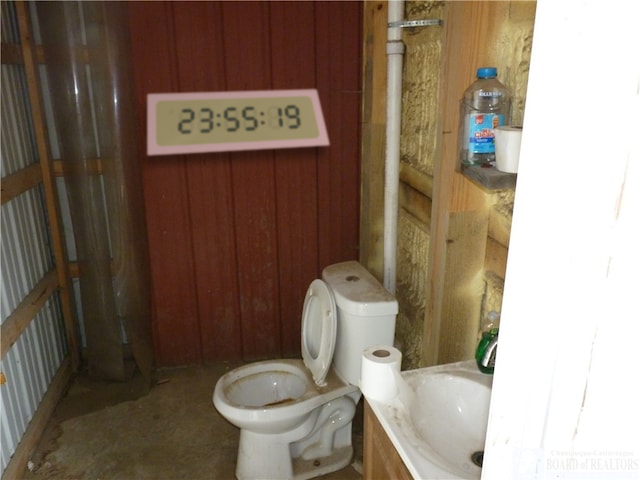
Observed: 23:55:19
